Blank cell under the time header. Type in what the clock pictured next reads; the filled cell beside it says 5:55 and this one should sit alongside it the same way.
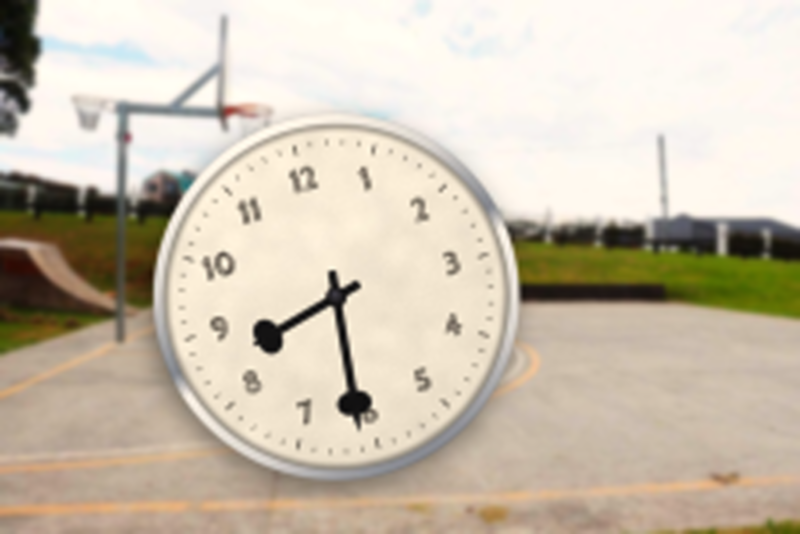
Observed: 8:31
